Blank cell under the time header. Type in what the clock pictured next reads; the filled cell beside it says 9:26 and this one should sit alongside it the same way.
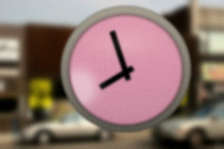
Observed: 7:57
